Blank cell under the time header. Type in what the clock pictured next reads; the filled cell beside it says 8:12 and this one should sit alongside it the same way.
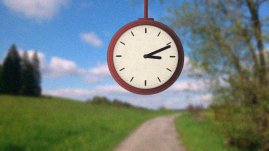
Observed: 3:11
